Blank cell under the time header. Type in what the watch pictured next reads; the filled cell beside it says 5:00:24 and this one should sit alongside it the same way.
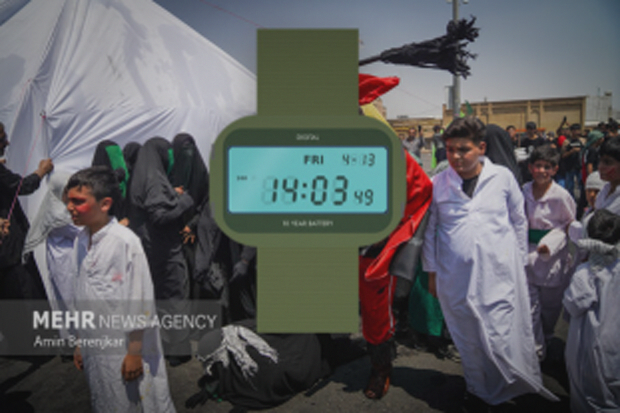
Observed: 14:03:49
